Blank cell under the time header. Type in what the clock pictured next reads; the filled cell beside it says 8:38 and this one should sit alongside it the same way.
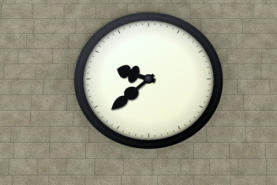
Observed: 9:38
